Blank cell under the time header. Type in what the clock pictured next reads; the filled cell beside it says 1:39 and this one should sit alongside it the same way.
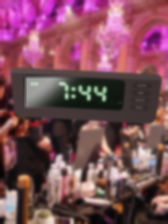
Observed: 7:44
